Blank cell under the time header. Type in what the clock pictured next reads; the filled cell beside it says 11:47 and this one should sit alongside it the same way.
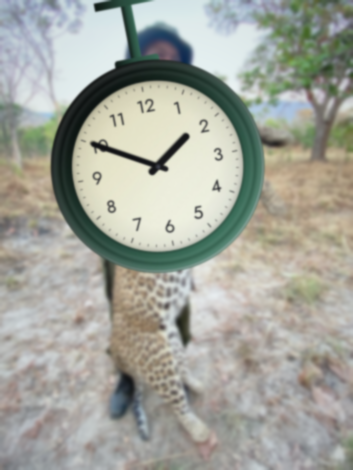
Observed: 1:50
